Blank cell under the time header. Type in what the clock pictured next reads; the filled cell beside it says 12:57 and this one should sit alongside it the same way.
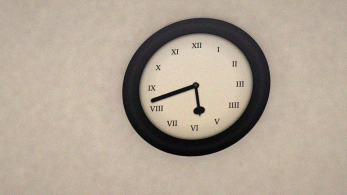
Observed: 5:42
